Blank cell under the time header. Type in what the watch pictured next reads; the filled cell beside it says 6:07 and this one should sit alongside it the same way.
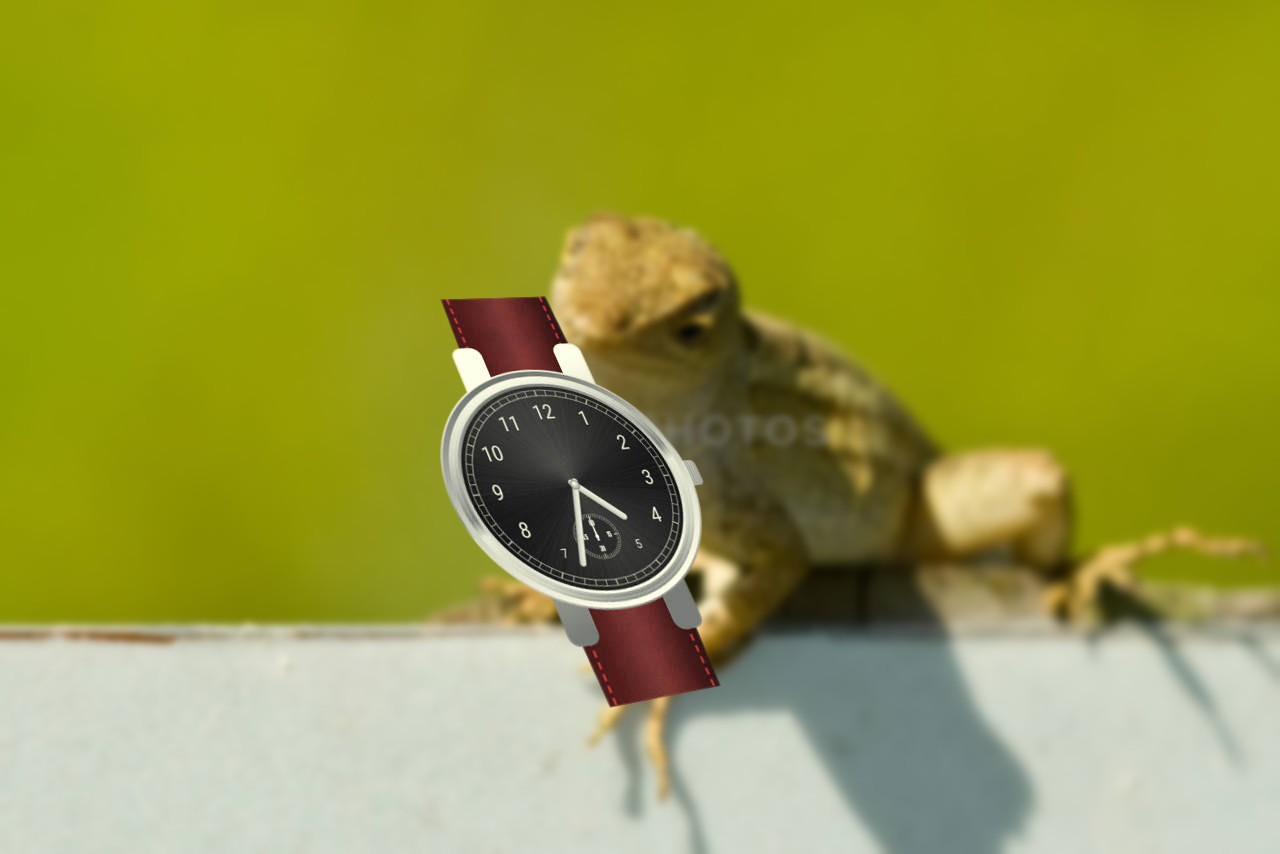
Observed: 4:33
